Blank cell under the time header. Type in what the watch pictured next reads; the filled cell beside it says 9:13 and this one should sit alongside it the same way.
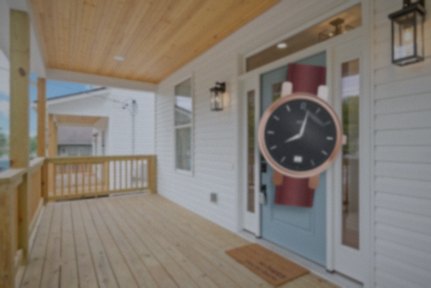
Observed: 8:02
